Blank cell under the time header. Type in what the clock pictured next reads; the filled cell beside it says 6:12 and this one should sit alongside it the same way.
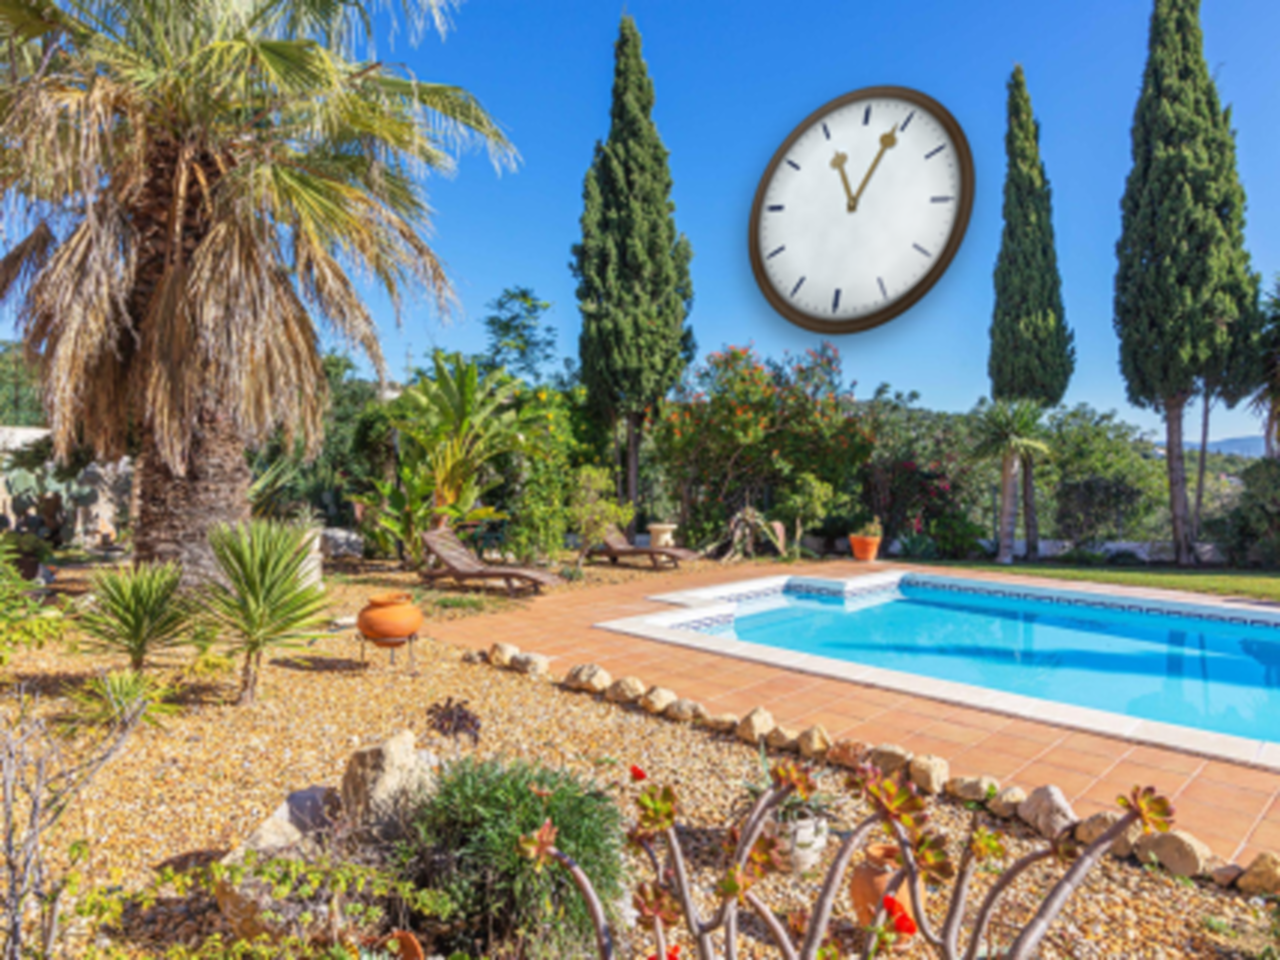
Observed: 11:04
